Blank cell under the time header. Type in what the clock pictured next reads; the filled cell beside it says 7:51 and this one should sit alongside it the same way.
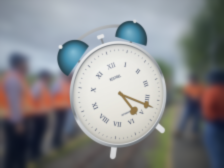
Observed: 5:22
